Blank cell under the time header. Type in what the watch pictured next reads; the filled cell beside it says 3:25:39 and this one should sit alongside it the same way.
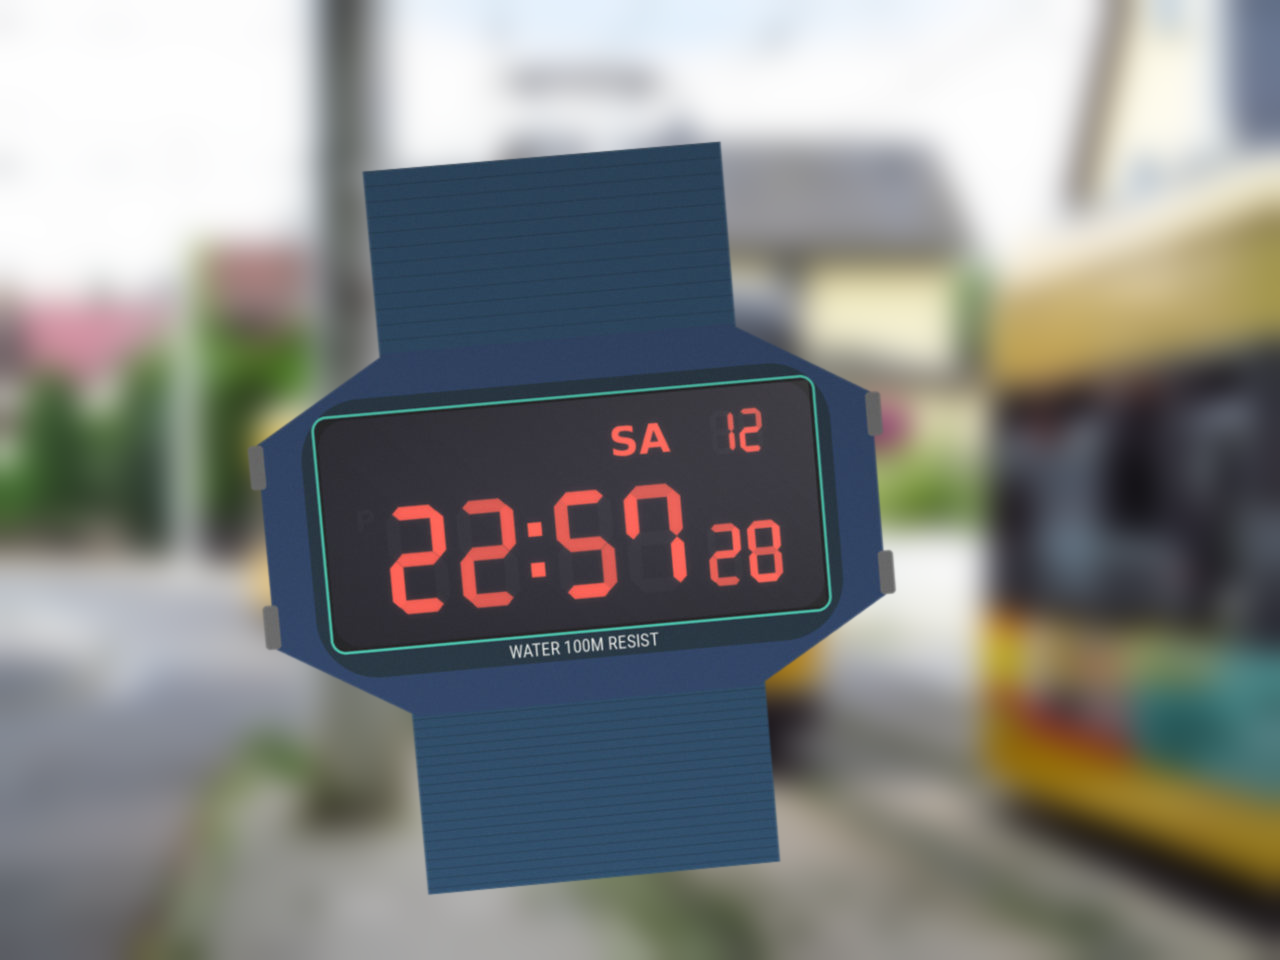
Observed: 22:57:28
